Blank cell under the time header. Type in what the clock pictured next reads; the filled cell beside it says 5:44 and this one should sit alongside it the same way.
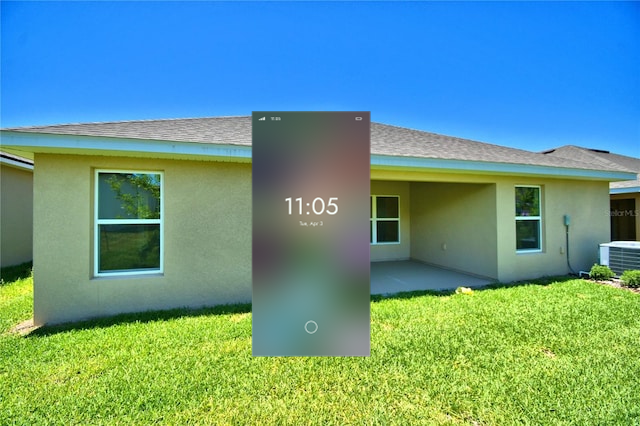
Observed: 11:05
